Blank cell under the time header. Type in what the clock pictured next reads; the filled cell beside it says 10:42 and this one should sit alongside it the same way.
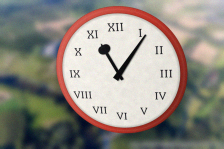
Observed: 11:06
